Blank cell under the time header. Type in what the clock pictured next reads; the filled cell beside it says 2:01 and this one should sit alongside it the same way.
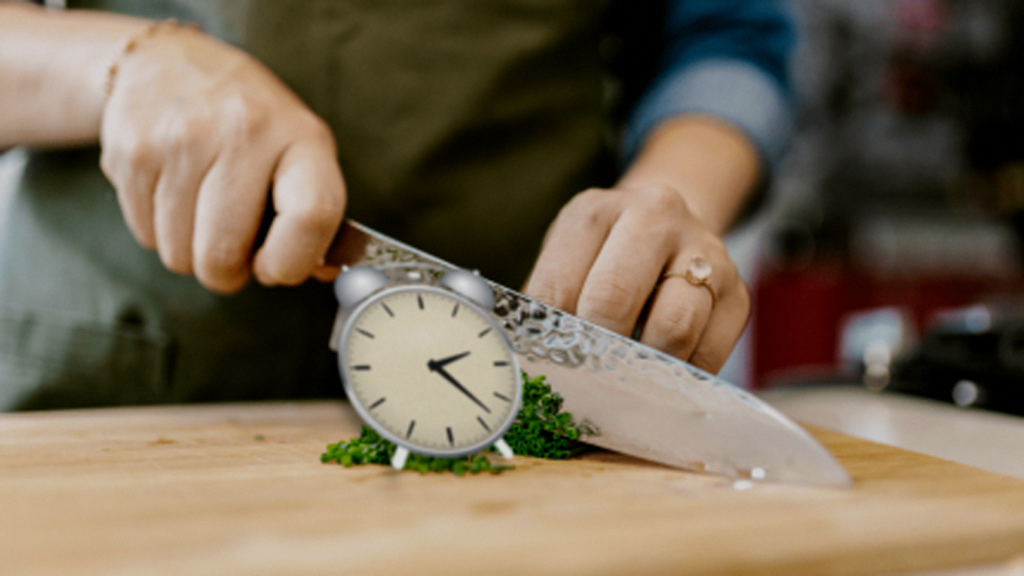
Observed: 2:23
